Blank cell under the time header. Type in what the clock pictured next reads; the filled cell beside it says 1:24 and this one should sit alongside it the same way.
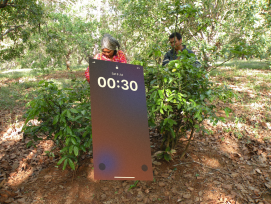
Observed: 0:30
